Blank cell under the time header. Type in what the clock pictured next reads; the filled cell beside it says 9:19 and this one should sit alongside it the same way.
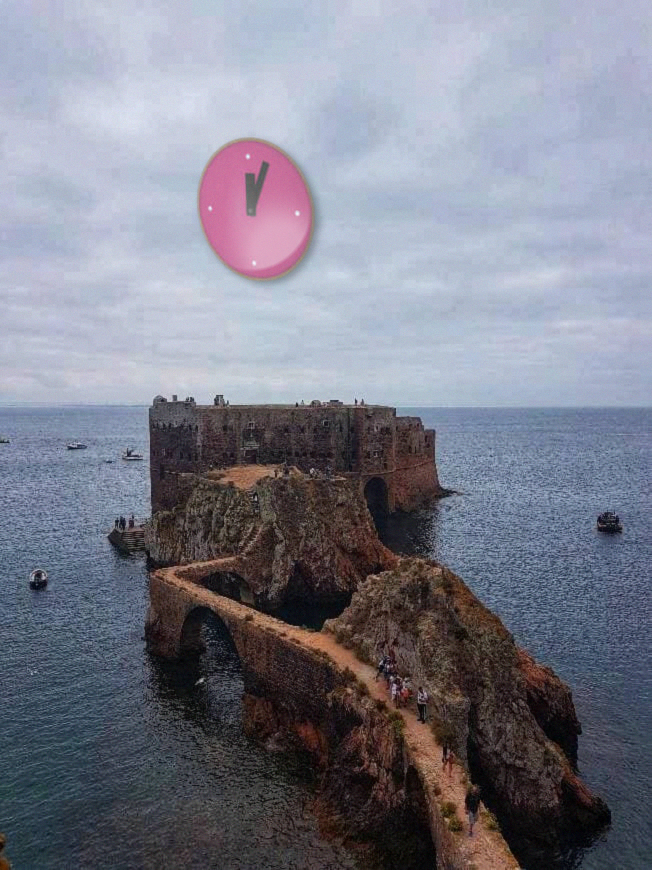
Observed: 12:04
